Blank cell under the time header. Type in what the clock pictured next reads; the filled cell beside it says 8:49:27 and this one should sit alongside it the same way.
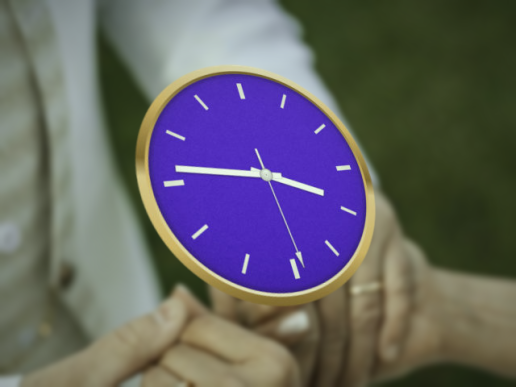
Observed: 3:46:29
